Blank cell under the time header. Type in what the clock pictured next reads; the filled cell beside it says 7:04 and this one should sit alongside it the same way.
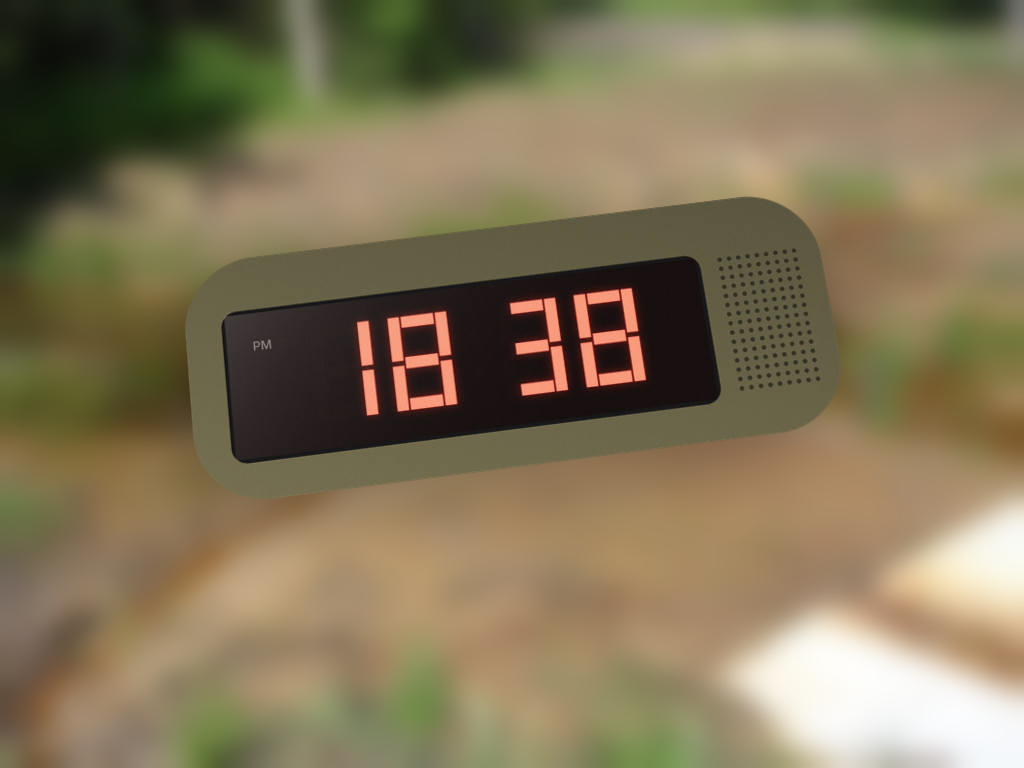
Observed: 18:38
